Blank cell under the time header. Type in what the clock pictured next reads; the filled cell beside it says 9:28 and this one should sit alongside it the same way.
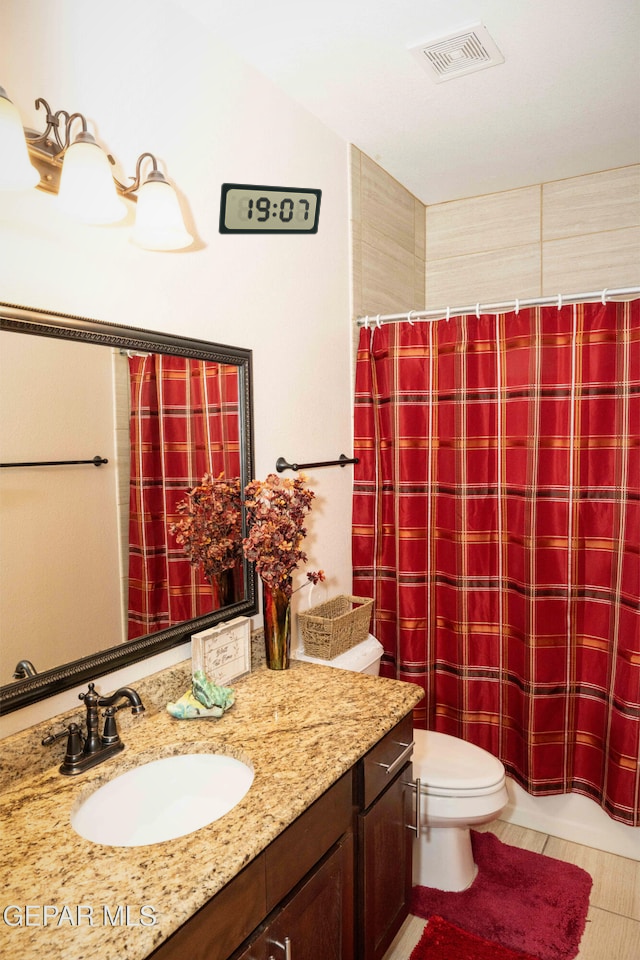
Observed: 19:07
